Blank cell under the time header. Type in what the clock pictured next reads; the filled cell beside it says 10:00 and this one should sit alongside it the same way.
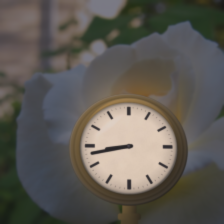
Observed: 8:43
